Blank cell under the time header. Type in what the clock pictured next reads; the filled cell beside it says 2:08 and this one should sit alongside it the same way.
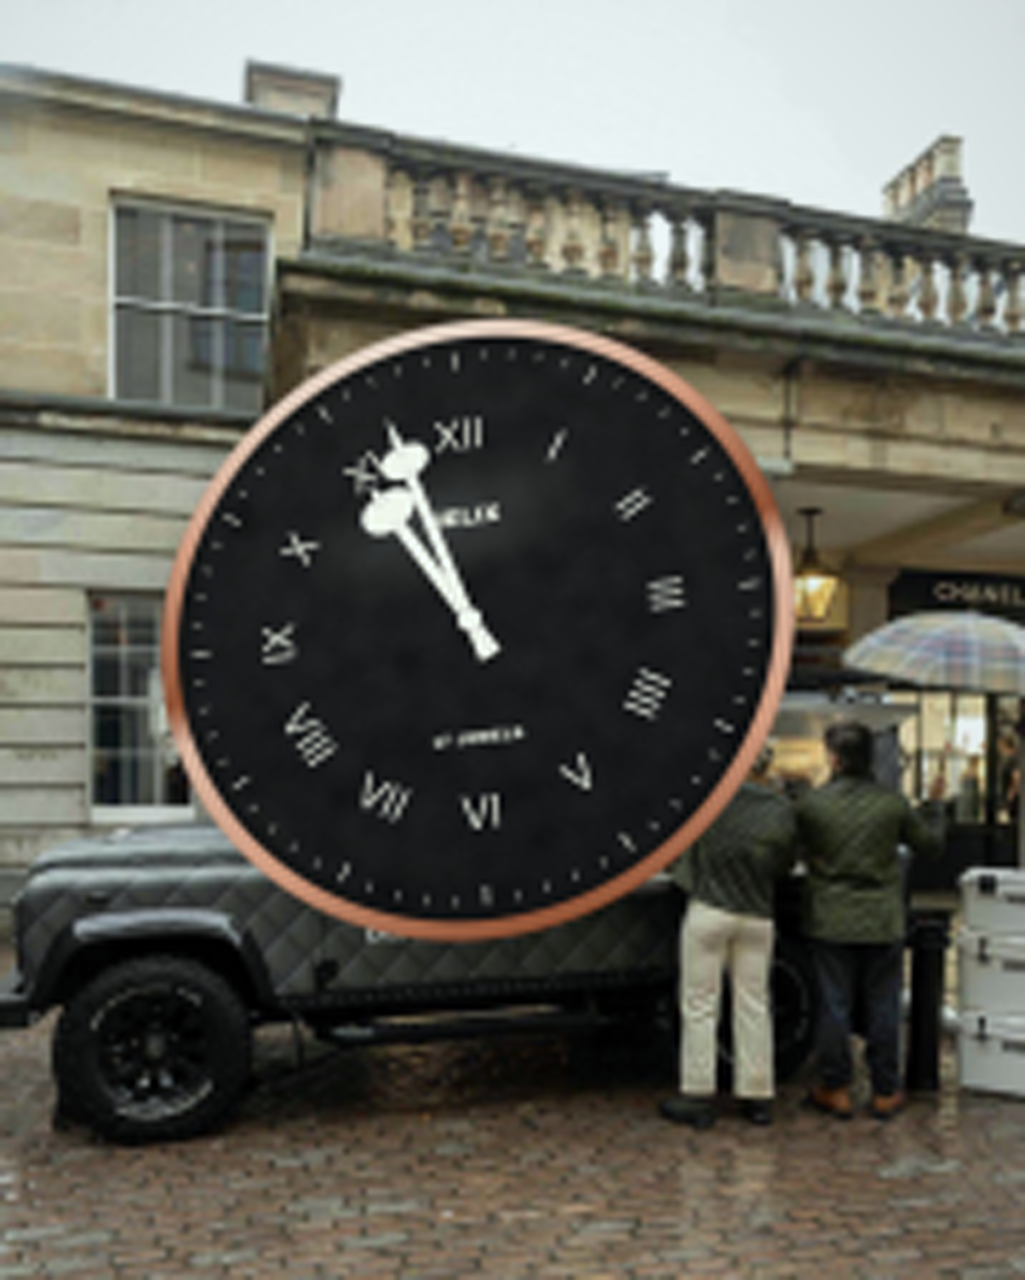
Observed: 10:57
